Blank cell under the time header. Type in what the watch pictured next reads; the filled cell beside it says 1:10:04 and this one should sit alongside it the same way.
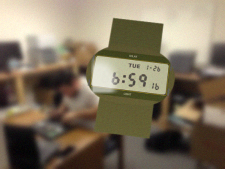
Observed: 6:59:16
